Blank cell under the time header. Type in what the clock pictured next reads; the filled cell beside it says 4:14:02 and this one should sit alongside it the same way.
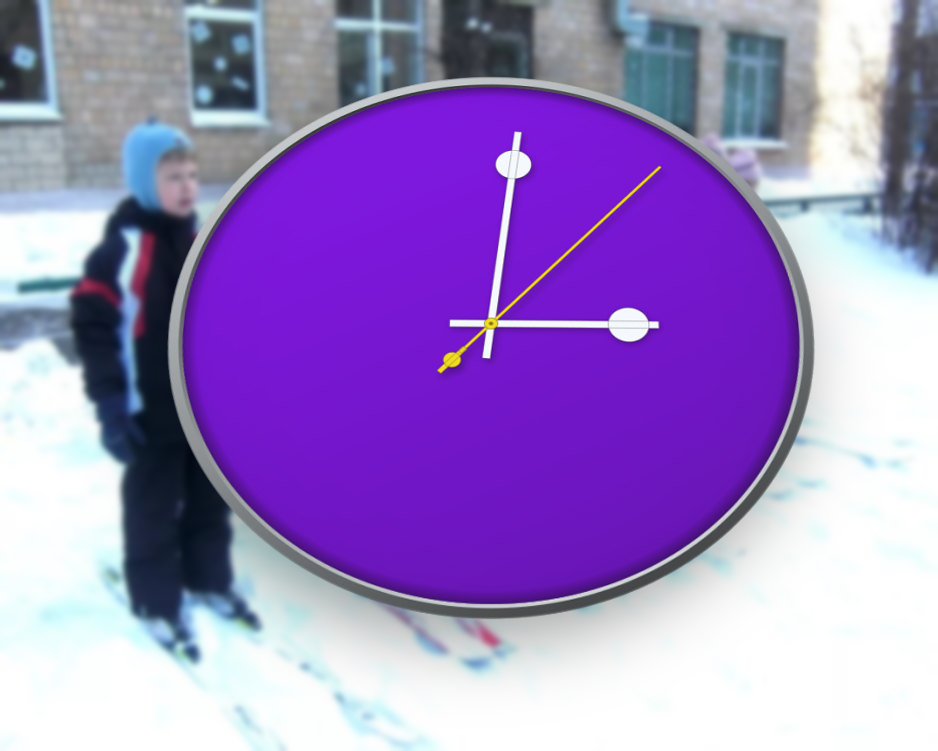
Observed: 3:01:07
